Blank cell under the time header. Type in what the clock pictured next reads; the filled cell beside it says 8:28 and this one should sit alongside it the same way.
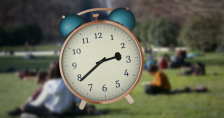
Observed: 2:39
